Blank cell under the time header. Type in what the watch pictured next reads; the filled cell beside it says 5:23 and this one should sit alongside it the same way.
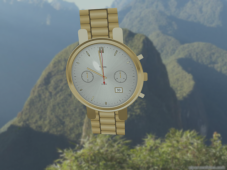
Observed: 9:59
